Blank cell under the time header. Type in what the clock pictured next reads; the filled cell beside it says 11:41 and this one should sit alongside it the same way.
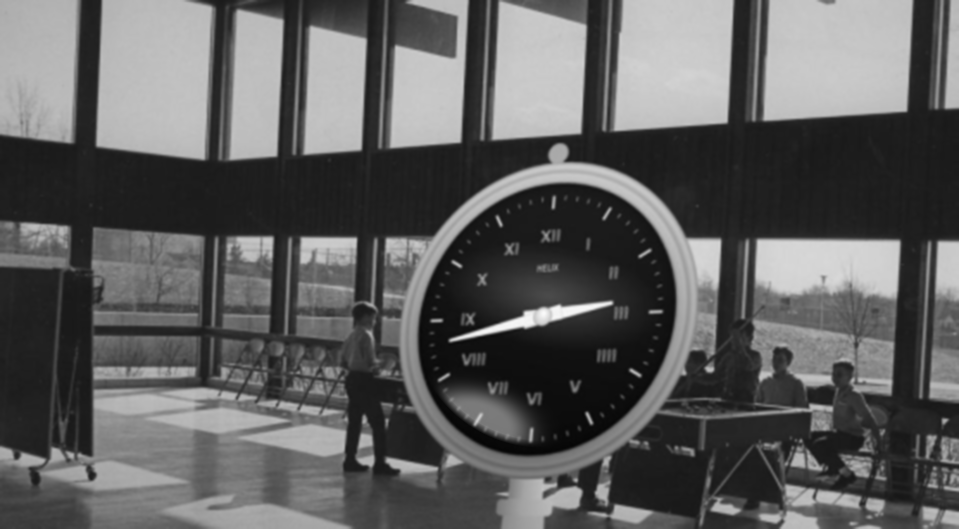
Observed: 2:43
